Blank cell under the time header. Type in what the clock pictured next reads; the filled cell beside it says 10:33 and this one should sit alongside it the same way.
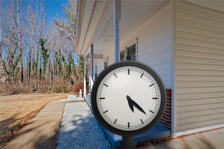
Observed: 5:22
